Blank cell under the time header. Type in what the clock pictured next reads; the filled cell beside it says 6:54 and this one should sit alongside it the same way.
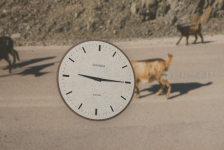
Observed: 9:15
